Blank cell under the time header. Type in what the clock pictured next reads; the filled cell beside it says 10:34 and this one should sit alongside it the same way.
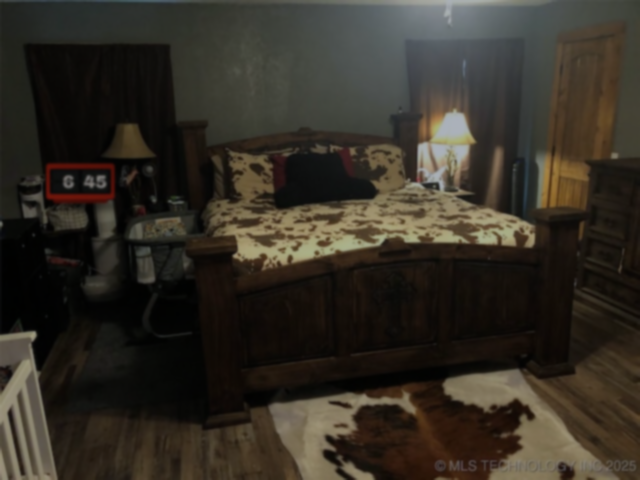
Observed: 6:45
